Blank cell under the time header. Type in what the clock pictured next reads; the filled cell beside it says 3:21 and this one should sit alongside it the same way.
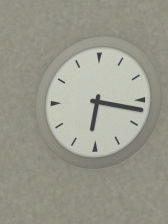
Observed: 6:17
